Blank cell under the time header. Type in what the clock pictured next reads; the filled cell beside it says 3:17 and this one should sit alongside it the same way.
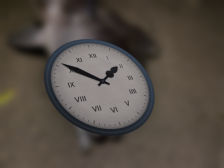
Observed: 1:51
